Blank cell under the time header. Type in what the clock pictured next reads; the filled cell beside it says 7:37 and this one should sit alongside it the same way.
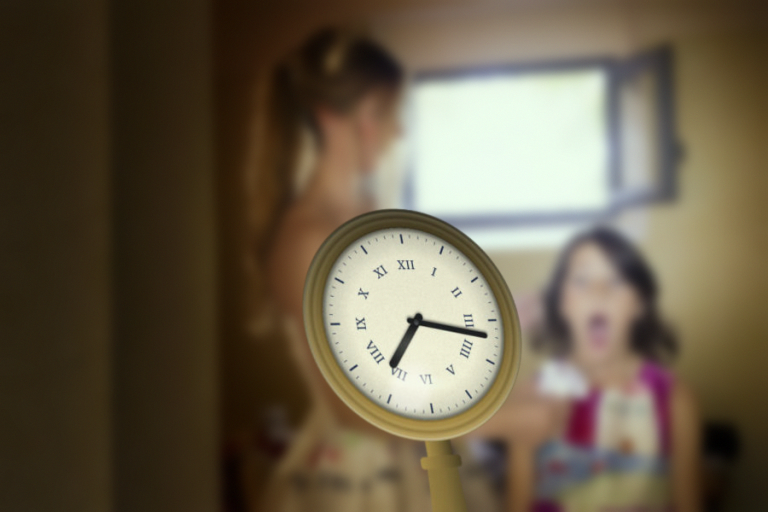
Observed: 7:17
